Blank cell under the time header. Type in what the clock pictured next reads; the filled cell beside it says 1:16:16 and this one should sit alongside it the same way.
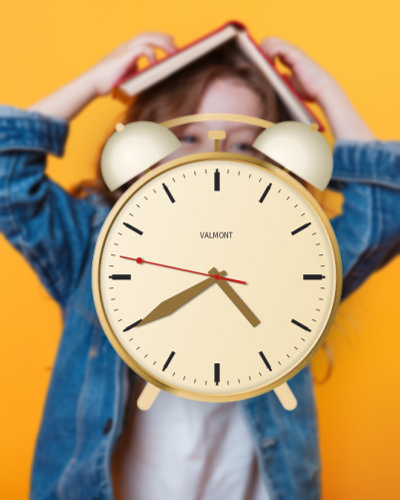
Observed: 4:39:47
